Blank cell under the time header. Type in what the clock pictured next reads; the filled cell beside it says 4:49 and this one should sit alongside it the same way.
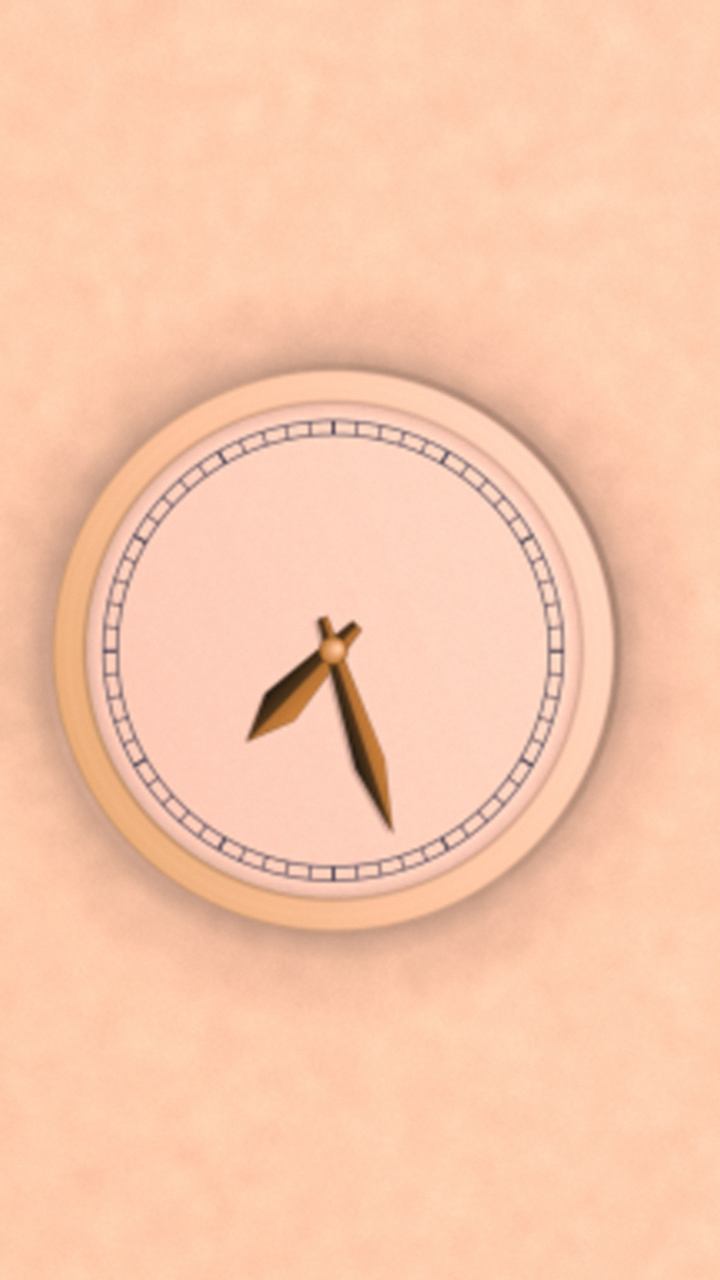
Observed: 7:27
